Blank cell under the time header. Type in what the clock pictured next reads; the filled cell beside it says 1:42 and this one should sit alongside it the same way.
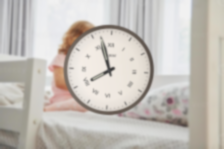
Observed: 7:57
